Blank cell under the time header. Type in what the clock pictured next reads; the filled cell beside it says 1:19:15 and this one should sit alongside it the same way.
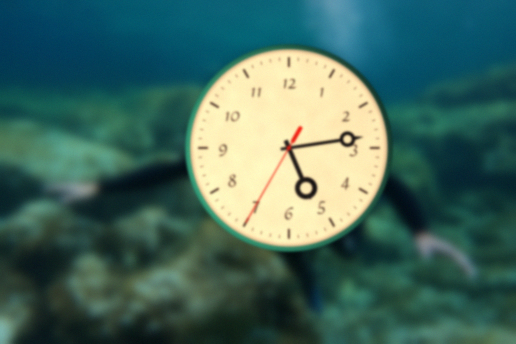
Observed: 5:13:35
